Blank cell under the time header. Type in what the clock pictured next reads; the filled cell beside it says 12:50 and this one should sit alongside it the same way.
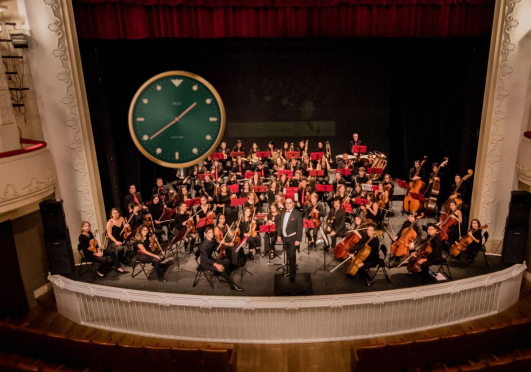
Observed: 1:39
